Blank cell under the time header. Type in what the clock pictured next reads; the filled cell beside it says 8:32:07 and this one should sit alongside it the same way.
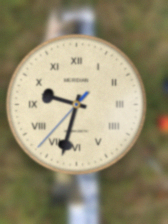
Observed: 9:32:37
